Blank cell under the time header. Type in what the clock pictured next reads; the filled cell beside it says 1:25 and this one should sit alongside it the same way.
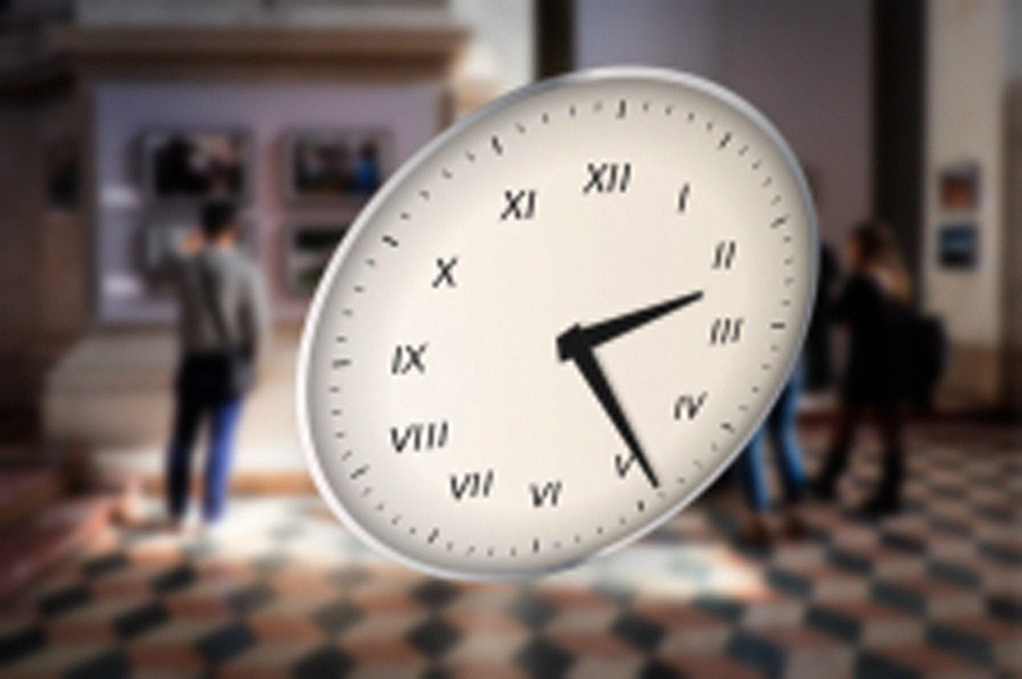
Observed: 2:24
